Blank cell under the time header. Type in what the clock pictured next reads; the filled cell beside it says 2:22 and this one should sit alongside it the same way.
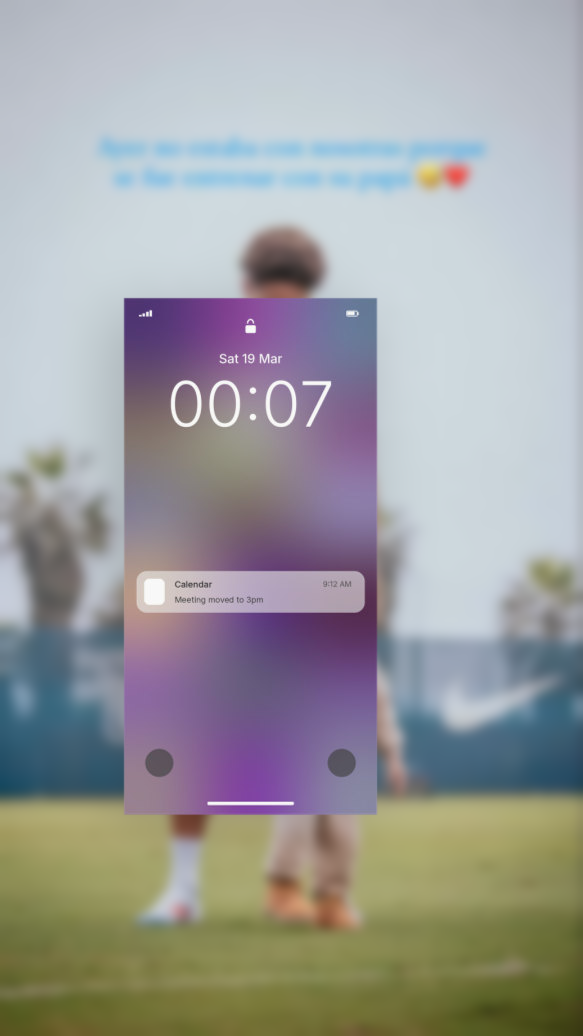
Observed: 0:07
